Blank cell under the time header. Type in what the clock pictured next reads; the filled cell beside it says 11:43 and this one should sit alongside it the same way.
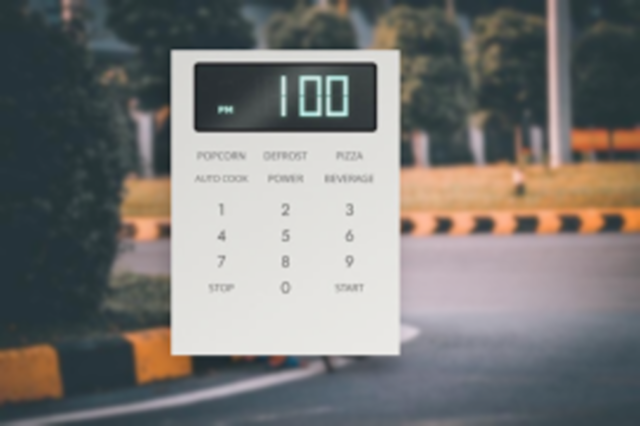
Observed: 1:00
